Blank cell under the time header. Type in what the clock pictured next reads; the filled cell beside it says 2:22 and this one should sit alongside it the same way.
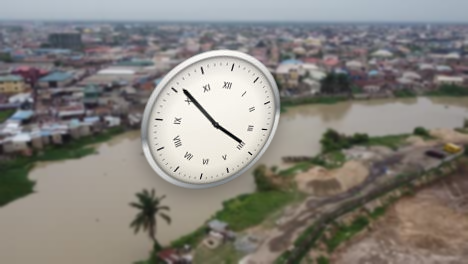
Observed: 3:51
